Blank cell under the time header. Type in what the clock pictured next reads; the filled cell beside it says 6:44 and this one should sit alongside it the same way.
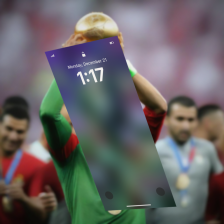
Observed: 1:17
